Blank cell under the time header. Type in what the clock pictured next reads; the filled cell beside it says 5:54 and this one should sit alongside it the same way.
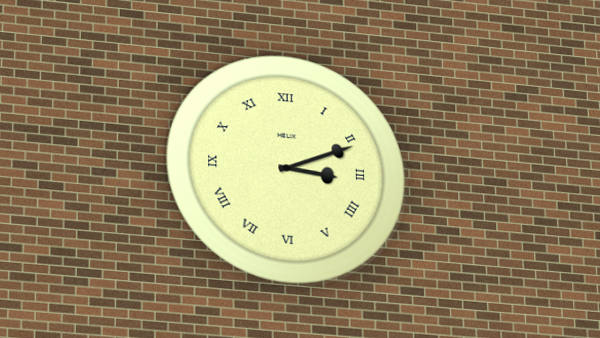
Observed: 3:11
